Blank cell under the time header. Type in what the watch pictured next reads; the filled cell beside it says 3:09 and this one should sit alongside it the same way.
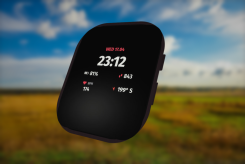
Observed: 23:12
